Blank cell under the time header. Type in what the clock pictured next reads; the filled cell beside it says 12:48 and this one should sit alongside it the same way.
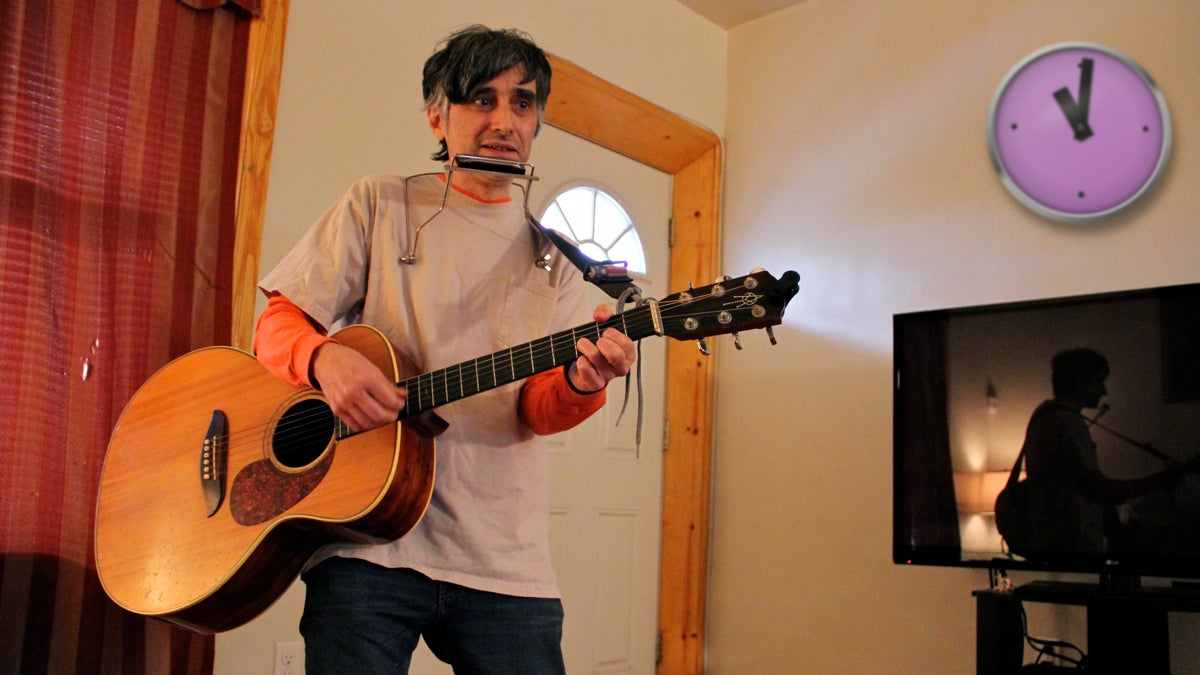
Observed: 11:01
